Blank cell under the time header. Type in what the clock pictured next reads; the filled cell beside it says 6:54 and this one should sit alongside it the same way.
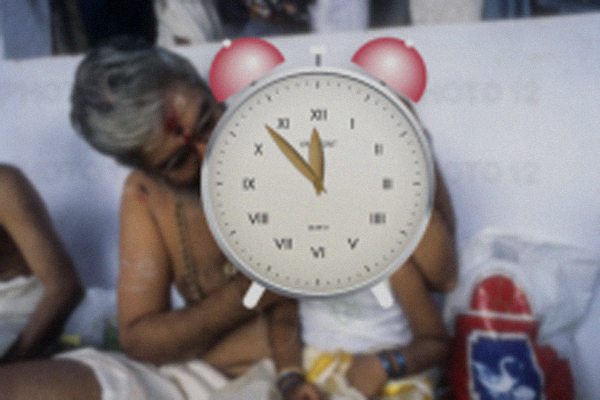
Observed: 11:53
